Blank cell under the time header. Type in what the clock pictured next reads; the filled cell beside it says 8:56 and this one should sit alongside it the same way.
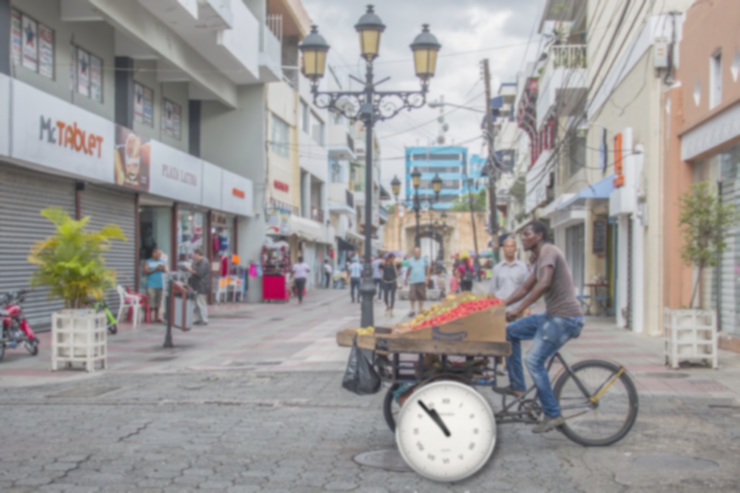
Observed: 10:53
